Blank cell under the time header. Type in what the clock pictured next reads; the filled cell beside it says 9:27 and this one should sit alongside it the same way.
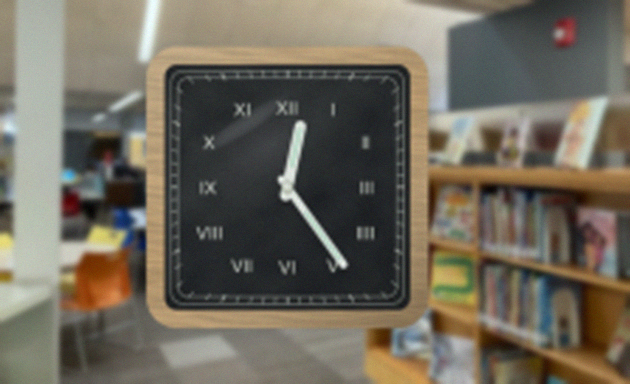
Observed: 12:24
